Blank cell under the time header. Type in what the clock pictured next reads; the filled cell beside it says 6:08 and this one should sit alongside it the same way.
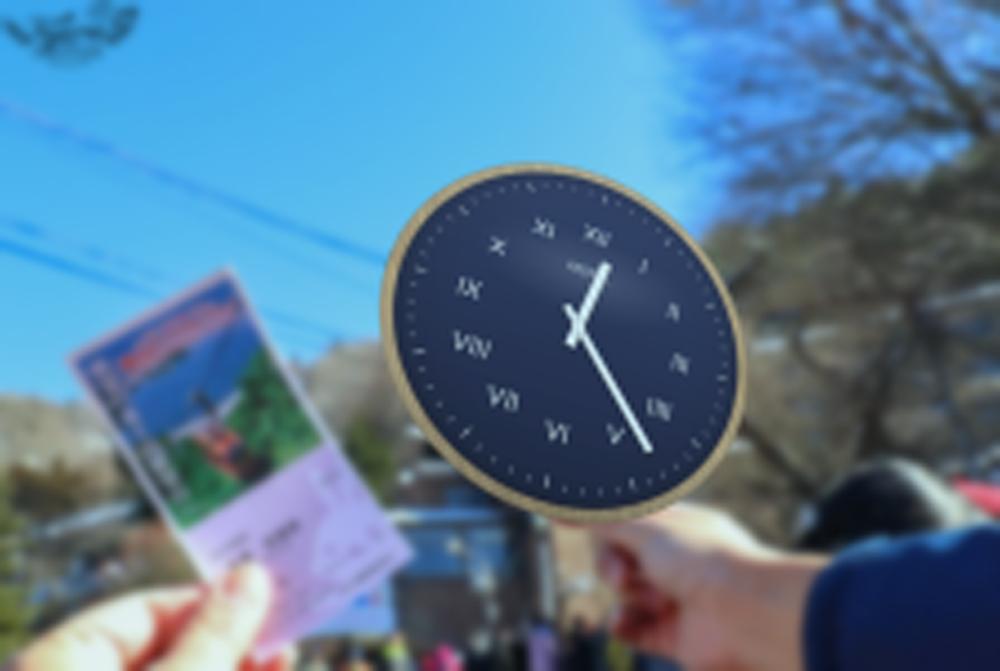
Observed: 12:23
